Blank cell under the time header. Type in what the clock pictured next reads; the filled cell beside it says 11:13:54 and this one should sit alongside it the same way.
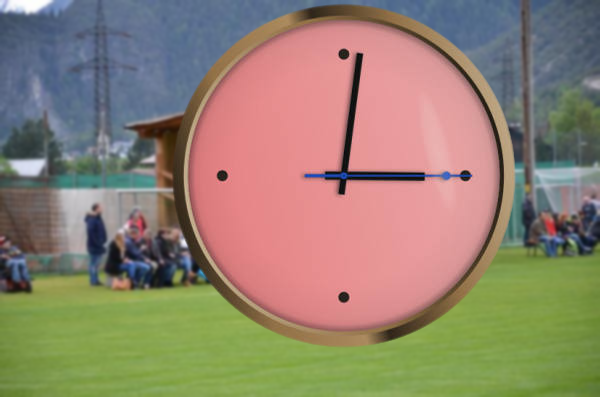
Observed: 3:01:15
